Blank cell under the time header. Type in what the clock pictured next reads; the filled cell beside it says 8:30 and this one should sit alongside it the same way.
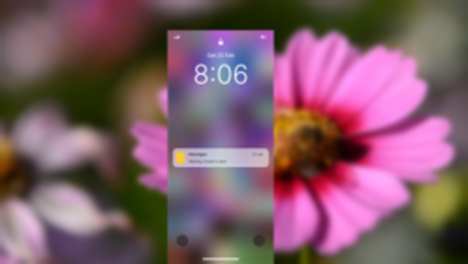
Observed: 8:06
